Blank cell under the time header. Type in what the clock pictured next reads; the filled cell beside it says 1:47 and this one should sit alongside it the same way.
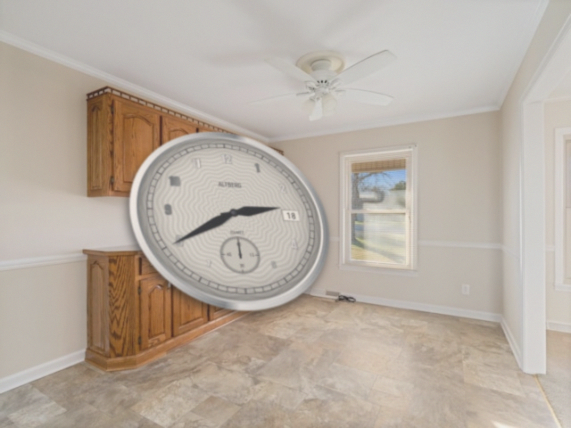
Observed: 2:40
